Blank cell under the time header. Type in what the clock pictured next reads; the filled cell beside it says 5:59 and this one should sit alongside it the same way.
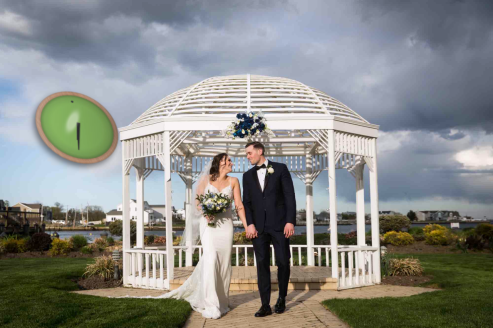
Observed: 6:32
